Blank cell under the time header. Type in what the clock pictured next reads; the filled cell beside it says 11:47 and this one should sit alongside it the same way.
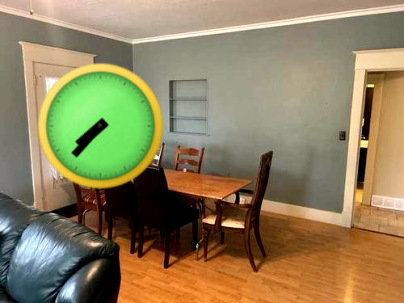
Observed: 7:37
